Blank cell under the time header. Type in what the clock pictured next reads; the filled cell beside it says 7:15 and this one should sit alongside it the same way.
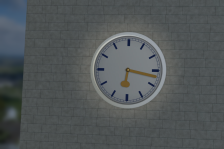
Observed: 6:17
